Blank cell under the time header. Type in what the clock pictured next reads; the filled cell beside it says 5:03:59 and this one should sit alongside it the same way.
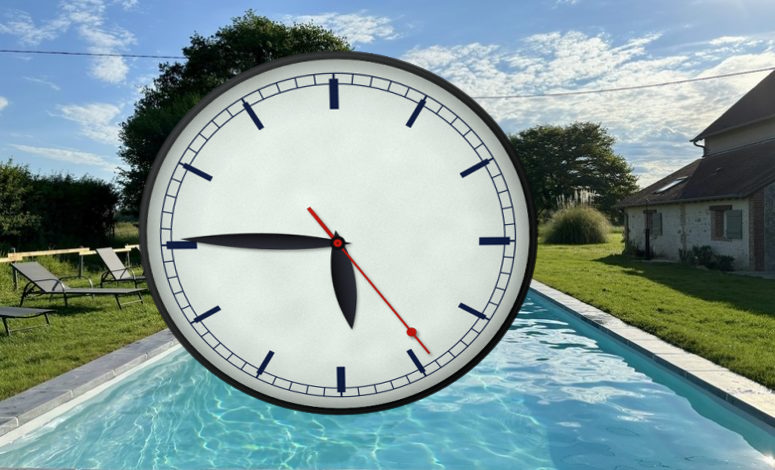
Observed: 5:45:24
